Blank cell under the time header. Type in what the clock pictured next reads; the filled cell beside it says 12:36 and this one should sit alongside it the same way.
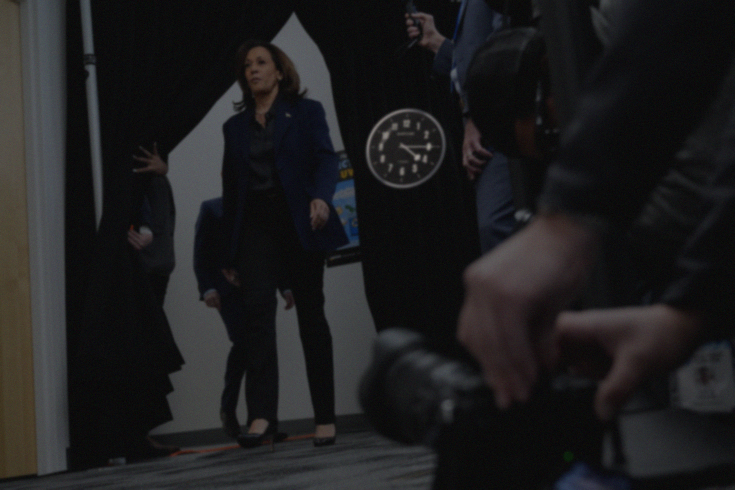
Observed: 4:15
